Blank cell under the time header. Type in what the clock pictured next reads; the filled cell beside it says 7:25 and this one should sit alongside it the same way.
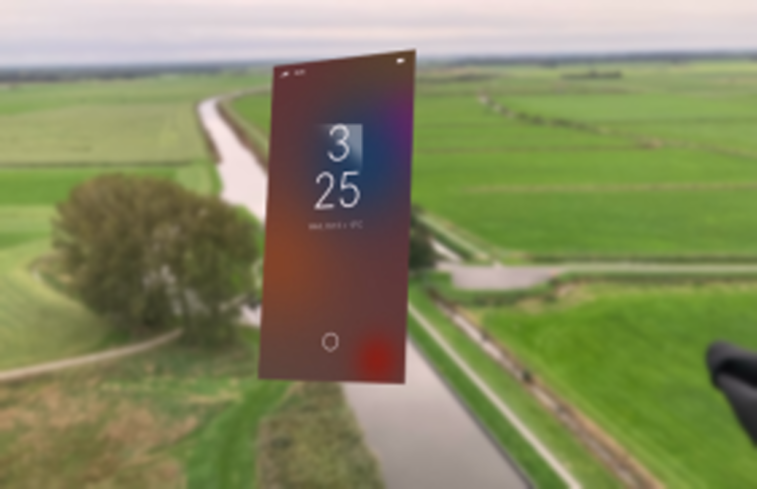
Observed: 3:25
